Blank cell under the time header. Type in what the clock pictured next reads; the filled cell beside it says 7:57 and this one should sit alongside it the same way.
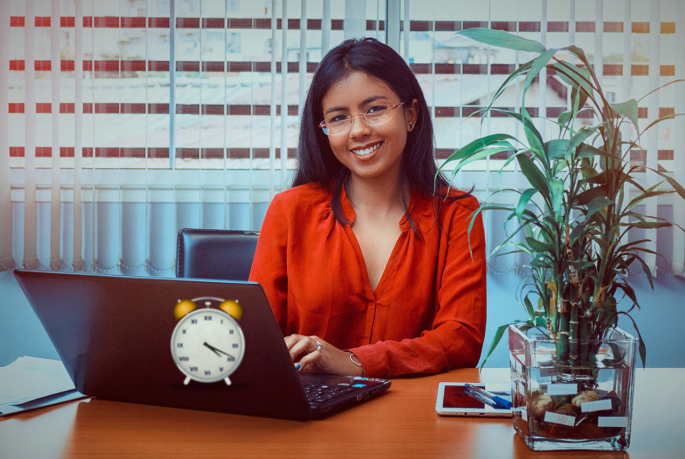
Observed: 4:19
